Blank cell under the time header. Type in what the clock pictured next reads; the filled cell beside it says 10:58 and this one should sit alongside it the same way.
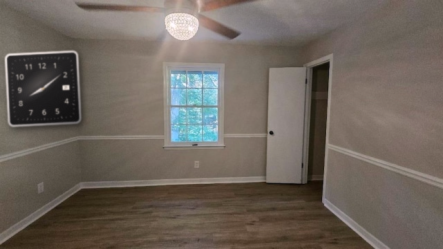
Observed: 8:09
